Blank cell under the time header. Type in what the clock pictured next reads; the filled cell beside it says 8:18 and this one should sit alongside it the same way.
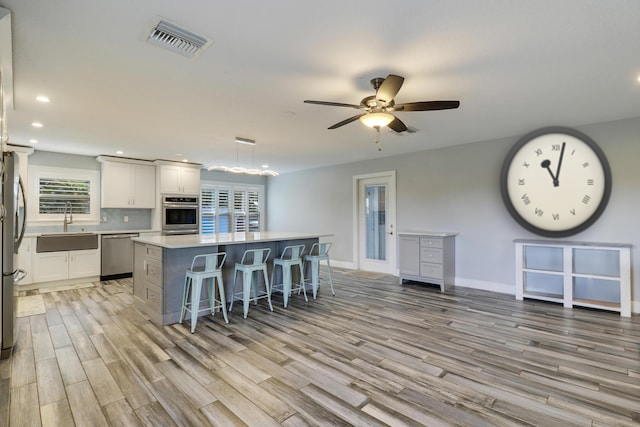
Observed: 11:02
